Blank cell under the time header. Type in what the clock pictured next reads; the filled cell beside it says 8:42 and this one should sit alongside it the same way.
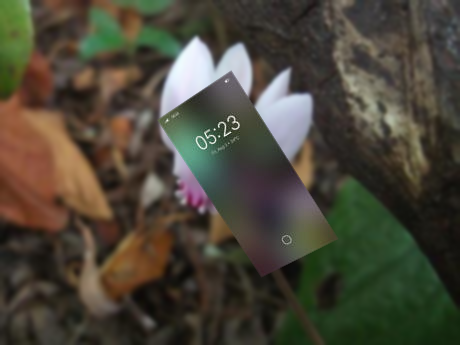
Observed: 5:23
